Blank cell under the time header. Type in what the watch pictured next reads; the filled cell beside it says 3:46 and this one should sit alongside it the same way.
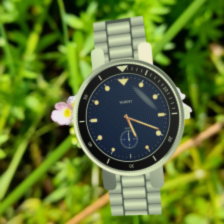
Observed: 5:19
